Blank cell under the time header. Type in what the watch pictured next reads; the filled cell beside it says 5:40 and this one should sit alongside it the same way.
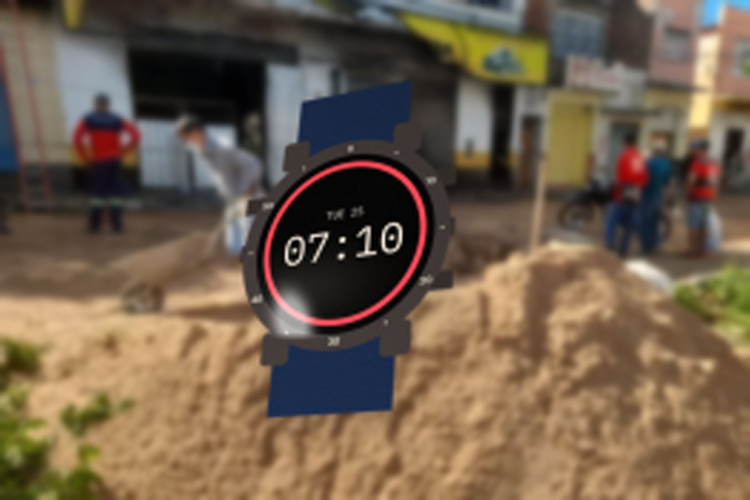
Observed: 7:10
